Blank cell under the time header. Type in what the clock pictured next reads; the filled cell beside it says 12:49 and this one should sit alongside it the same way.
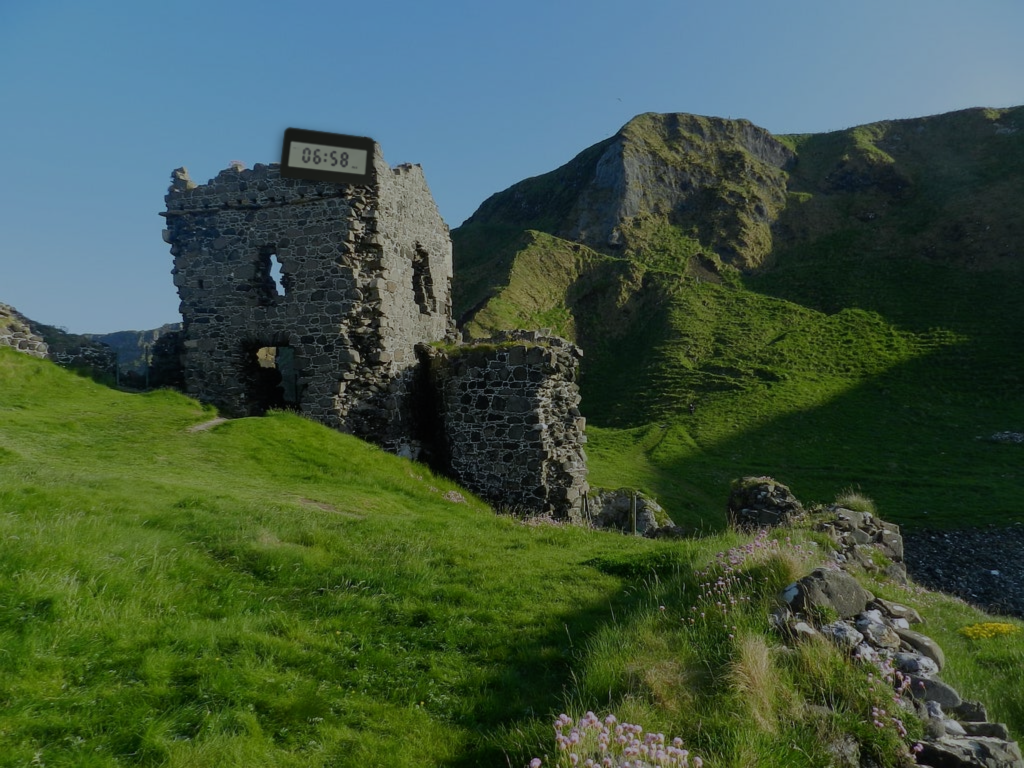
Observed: 6:58
